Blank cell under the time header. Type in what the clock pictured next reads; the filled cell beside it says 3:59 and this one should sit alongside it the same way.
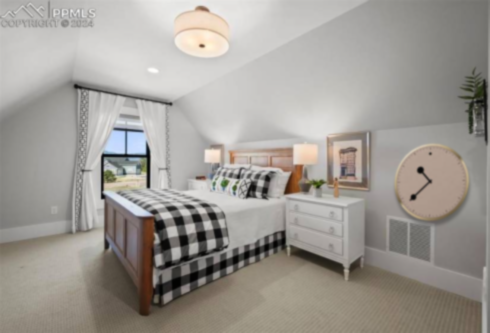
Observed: 10:38
